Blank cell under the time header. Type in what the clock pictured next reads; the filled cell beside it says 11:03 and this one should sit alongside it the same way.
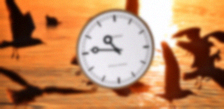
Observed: 10:46
